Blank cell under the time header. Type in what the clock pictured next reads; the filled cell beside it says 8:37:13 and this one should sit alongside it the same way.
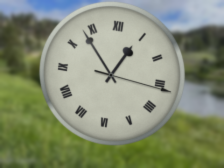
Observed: 12:53:16
